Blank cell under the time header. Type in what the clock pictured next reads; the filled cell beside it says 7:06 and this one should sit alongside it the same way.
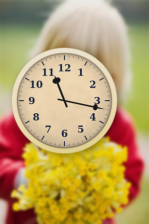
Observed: 11:17
